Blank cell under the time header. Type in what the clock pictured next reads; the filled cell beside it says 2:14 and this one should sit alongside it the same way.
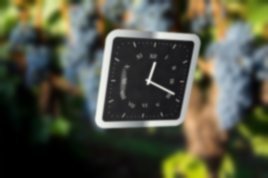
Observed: 12:19
